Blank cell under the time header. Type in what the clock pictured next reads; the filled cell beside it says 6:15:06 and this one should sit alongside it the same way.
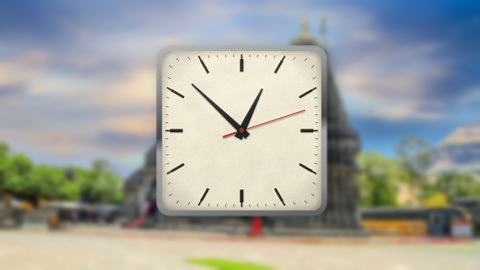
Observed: 12:52:12
